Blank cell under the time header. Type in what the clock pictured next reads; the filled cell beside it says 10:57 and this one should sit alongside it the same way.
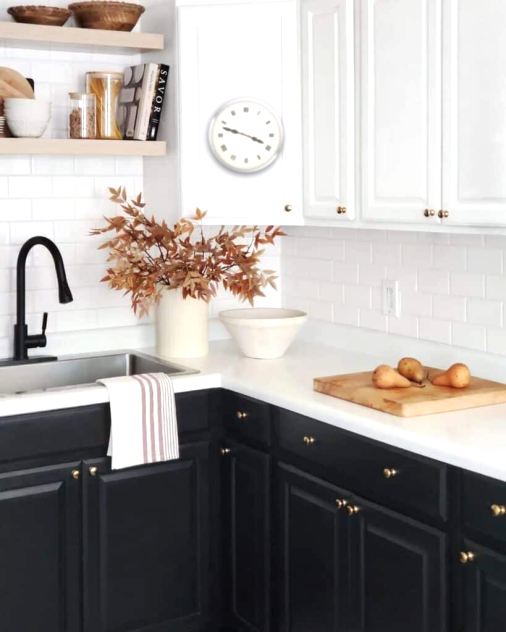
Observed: 3:48
